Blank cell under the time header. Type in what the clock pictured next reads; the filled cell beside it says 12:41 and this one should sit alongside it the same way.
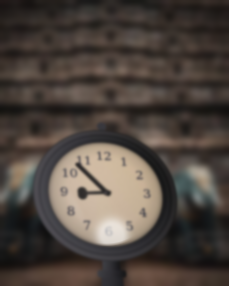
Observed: 8:53
